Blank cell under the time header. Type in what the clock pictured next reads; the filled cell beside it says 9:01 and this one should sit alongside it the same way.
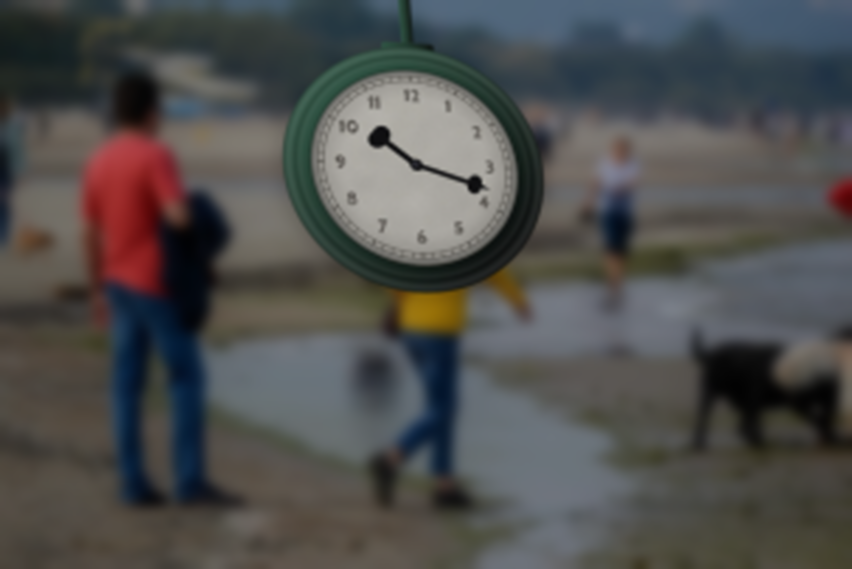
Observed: 10:18
